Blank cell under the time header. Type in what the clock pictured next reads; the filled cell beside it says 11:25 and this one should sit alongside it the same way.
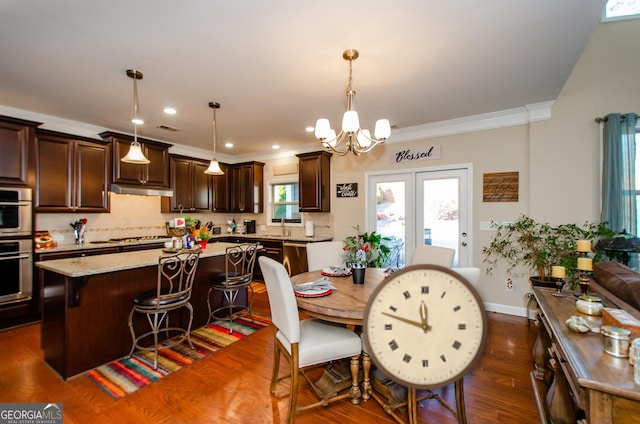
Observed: 11:48
